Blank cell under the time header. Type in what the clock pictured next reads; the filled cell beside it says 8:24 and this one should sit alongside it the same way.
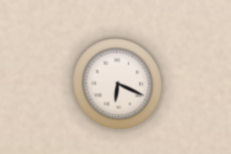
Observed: 6:19
